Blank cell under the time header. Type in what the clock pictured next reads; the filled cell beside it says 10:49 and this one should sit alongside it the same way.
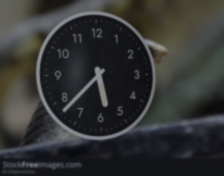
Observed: 5:38
